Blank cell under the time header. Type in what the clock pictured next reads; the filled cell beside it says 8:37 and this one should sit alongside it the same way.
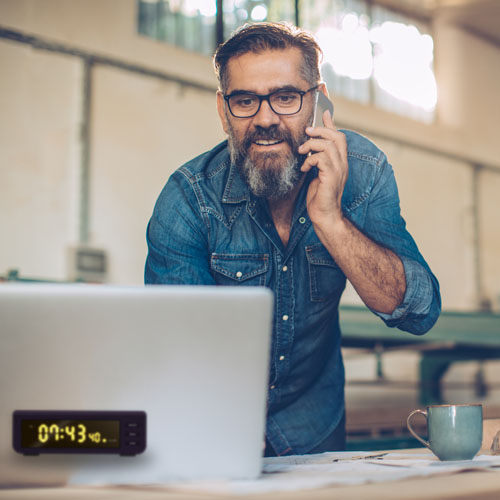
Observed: 7:43
